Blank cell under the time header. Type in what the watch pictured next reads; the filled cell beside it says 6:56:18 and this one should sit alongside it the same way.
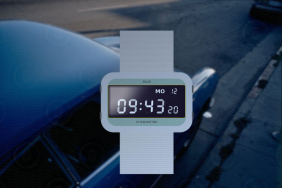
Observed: 9:43:20
